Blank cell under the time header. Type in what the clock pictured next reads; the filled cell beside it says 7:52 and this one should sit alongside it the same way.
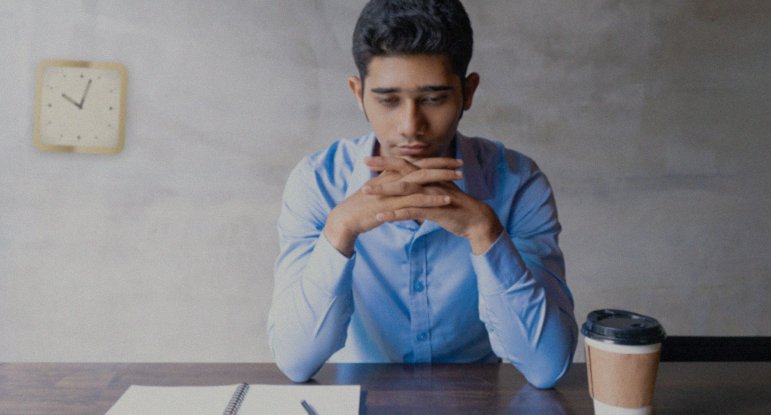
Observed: 10:03
